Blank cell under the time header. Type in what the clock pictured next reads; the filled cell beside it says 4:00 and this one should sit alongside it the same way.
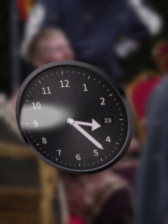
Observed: 3:23
